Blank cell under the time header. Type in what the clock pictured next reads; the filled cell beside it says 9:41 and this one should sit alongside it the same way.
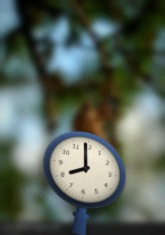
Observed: 7:59
